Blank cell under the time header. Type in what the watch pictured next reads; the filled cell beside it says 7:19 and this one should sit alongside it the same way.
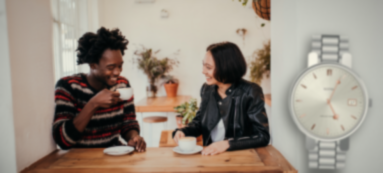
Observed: 5:04
